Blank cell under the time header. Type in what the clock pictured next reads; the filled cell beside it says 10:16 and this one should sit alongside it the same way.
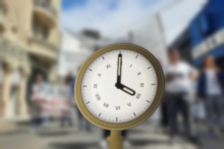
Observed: 4:00
